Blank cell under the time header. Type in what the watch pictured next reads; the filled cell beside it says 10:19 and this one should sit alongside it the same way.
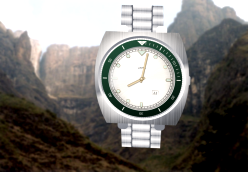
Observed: 8:02
